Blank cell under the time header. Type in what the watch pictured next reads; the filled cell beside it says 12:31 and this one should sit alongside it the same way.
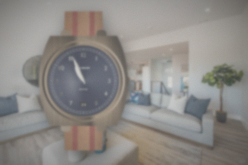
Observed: 10:56
